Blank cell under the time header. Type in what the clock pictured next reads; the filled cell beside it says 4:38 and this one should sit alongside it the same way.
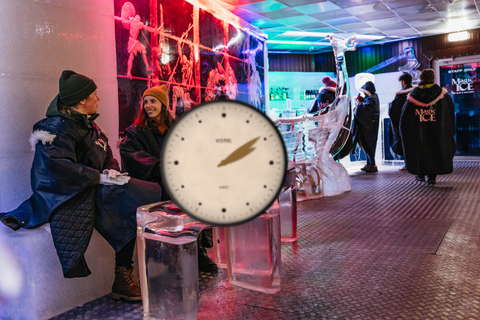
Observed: 2:09
